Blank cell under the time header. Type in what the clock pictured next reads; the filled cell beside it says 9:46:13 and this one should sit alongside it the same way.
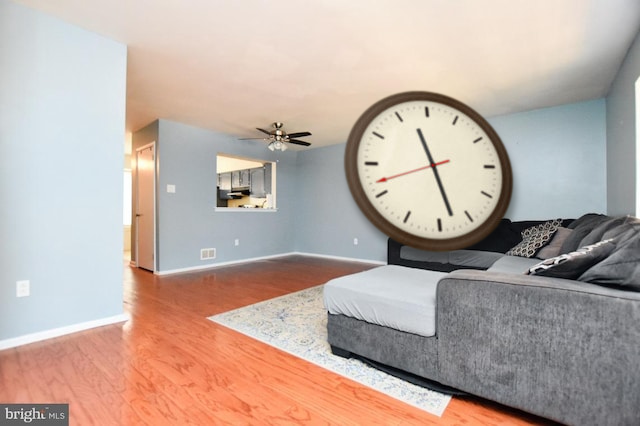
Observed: 11:27:42
